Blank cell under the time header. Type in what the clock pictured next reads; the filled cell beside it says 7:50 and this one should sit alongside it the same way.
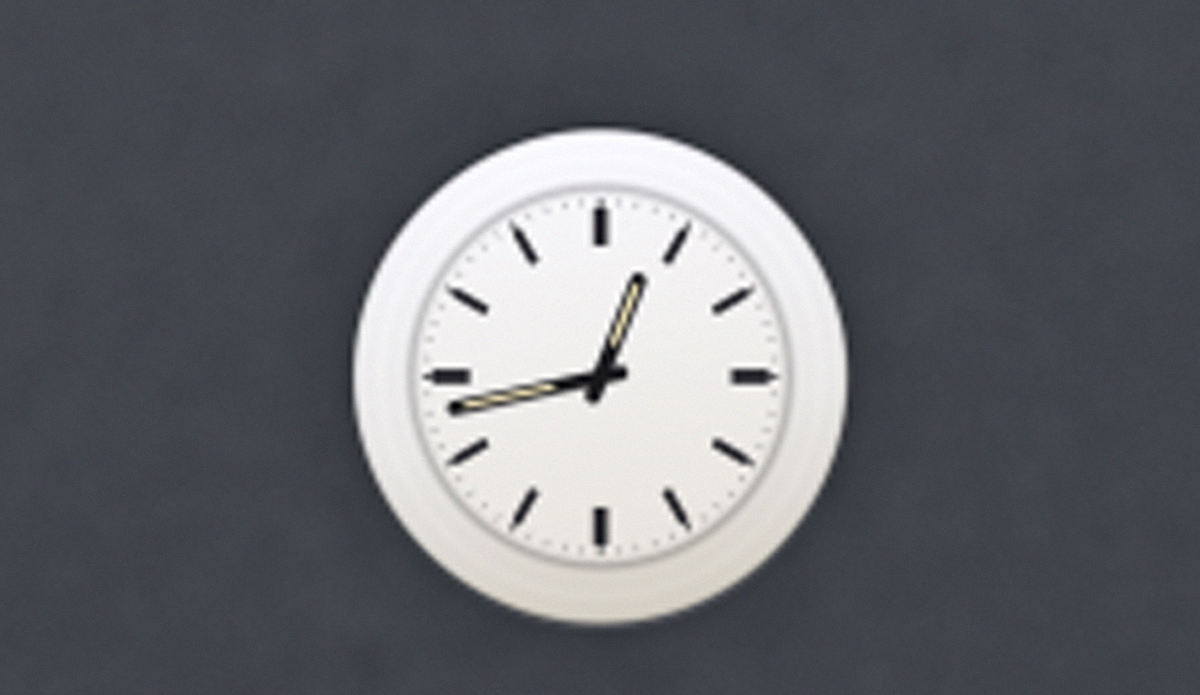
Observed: 12:43
